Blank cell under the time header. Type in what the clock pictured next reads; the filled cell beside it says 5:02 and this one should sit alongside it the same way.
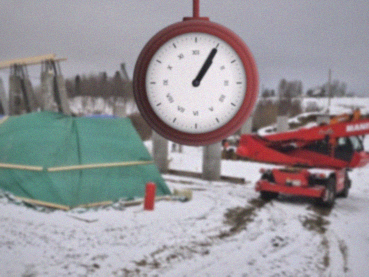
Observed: 1:05
